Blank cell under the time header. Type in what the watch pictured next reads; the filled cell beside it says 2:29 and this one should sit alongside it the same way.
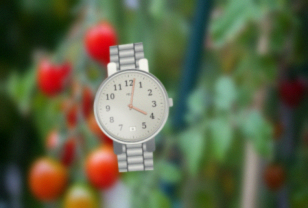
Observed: 4:02
